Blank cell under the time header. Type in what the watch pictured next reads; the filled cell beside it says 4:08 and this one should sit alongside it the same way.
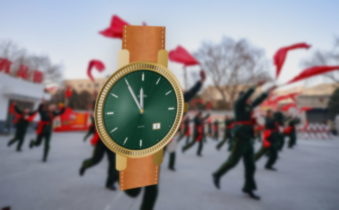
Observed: 11:55
